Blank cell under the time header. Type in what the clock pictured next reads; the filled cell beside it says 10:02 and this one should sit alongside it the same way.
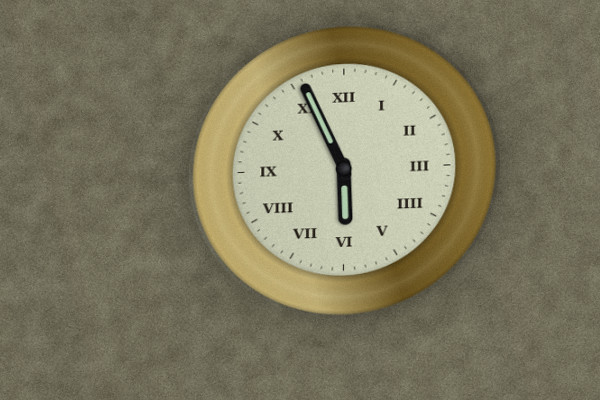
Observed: 5:56
